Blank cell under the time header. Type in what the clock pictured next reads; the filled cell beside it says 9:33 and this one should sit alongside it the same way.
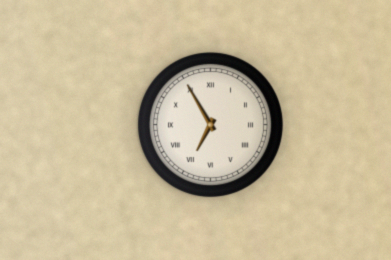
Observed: 6:55
